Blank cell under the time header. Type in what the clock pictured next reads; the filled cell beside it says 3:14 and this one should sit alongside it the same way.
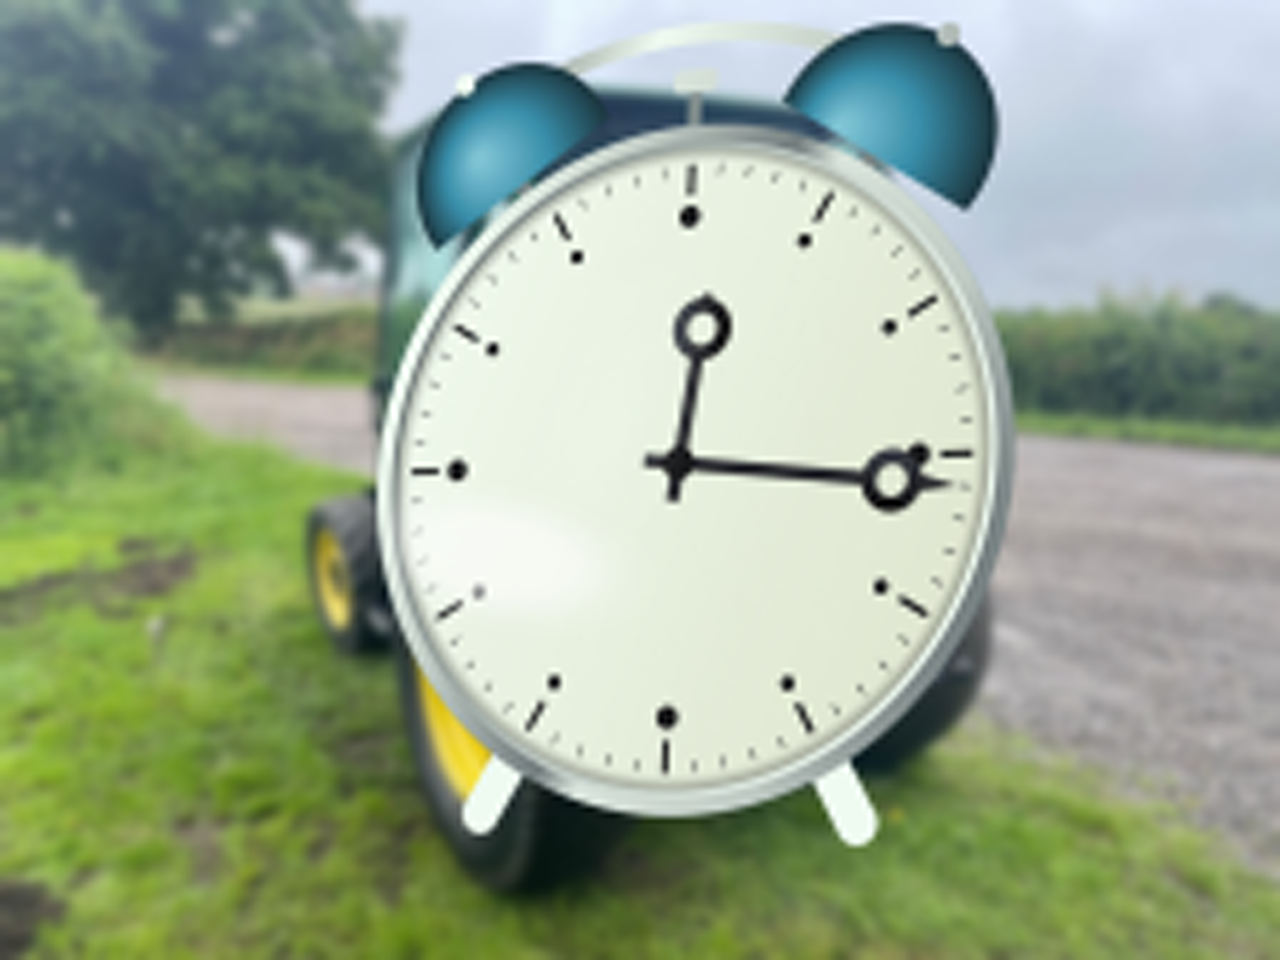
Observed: 12:16
